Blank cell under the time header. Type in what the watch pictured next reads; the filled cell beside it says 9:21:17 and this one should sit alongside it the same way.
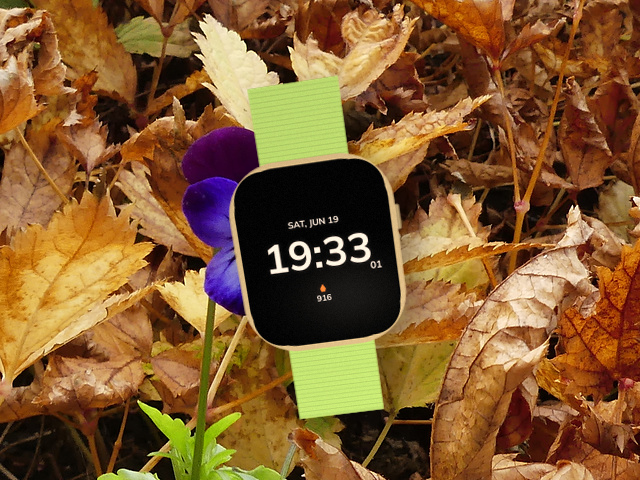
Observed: 19:33:01
